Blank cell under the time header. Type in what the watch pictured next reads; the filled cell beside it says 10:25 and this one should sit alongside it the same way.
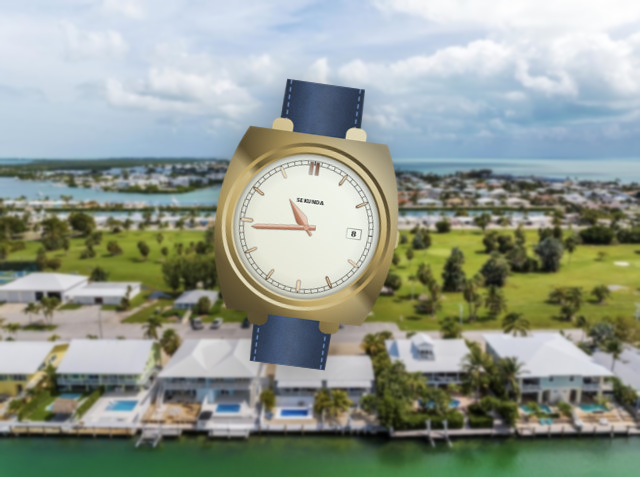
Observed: 10:44
